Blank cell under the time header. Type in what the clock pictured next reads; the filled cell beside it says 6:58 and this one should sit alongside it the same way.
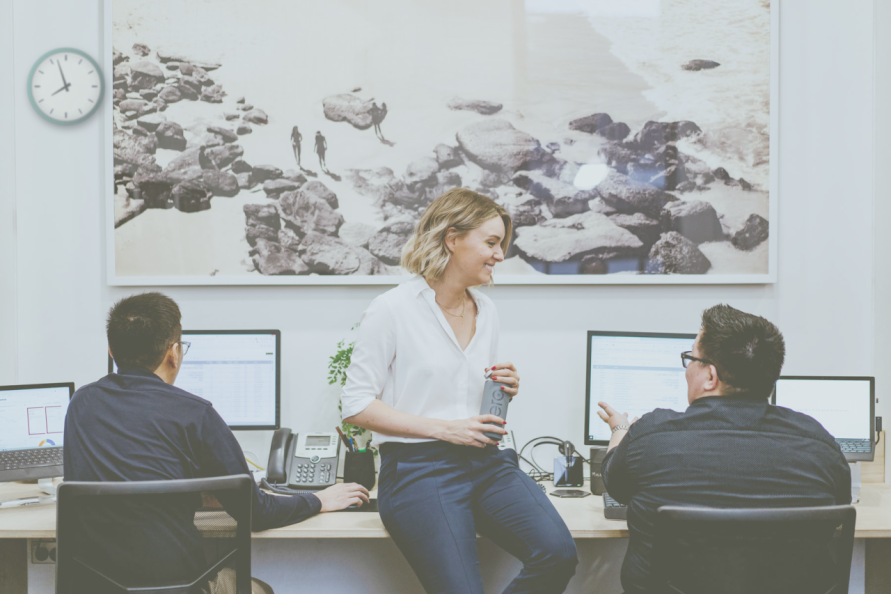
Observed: 7:57
